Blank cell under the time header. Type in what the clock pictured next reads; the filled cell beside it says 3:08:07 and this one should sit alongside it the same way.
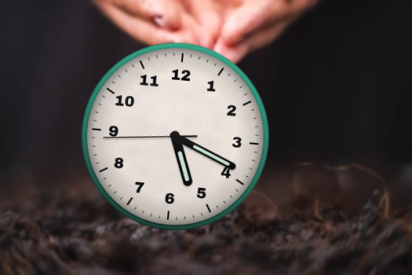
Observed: 5:18:44
